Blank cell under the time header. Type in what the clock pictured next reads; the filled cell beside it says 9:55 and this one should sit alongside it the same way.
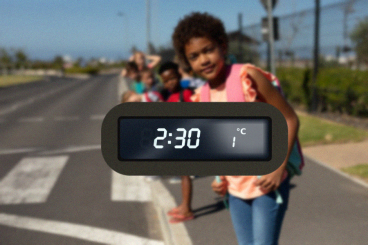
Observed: 2:30
